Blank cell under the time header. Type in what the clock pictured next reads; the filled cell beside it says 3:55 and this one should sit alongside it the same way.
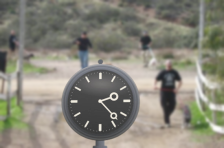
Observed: 2:23
